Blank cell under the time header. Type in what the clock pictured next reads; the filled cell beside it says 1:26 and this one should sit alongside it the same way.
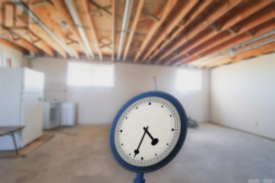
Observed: 4:33
